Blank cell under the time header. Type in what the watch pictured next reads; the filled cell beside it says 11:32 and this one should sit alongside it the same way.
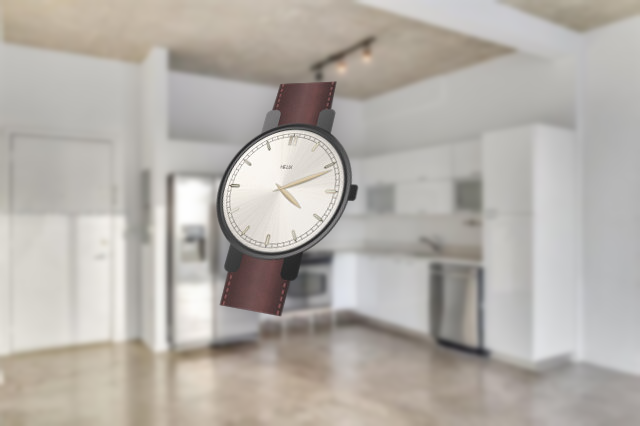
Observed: 4:11
